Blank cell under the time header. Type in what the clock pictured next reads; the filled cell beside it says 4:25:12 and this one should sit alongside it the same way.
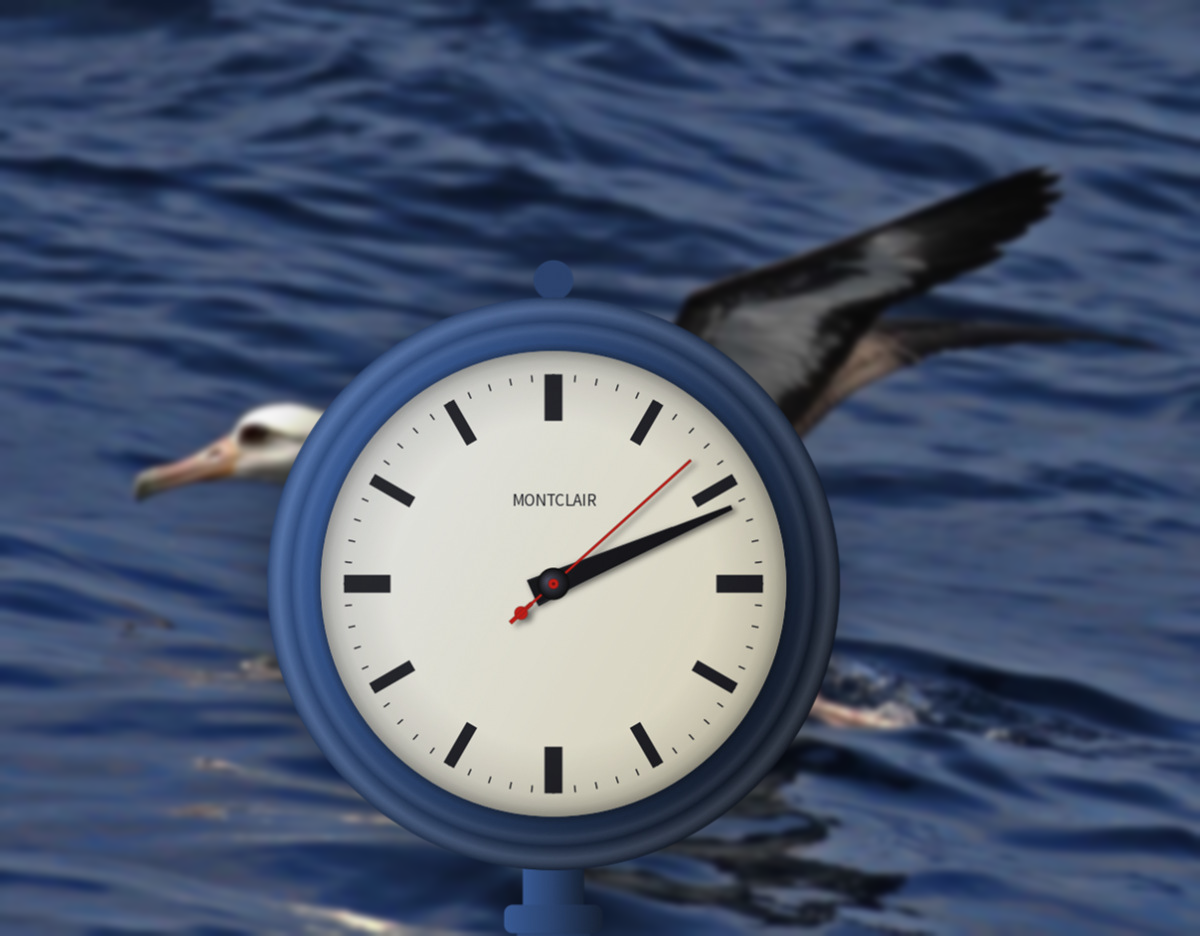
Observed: 2:11:08
